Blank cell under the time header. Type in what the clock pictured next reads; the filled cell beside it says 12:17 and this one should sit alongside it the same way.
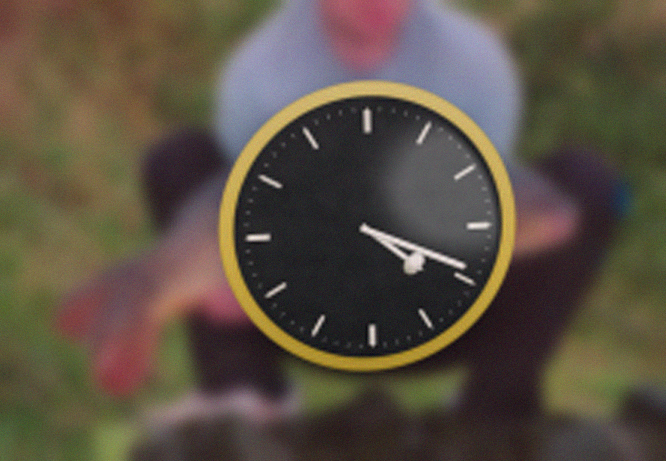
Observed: 4:19
